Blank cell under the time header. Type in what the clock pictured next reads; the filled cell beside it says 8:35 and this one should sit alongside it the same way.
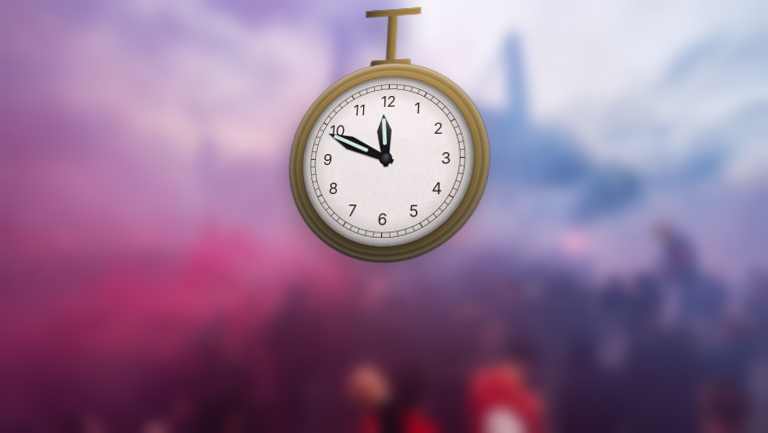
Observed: 11:49
